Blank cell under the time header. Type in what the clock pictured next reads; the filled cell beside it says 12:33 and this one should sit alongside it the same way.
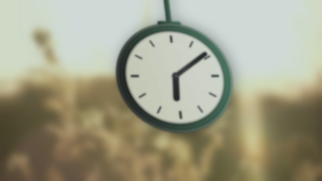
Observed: 6:09
